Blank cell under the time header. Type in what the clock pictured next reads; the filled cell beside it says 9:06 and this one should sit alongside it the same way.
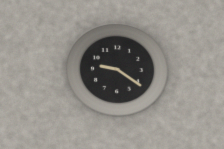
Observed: 9:21
